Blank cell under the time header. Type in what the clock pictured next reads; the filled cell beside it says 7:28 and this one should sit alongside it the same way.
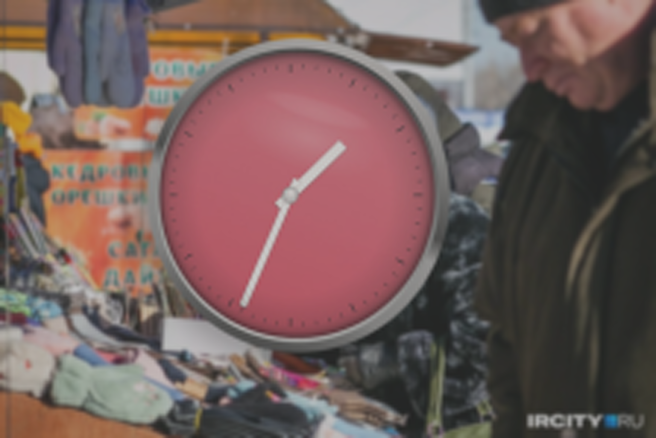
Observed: 1:34
